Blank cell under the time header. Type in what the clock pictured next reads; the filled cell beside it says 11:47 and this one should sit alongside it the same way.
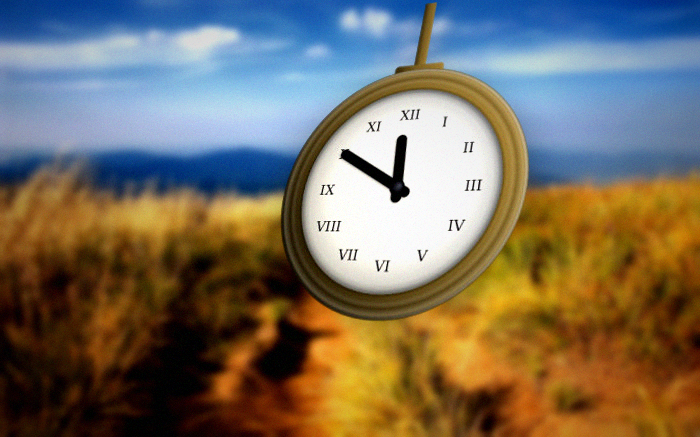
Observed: 11:50
